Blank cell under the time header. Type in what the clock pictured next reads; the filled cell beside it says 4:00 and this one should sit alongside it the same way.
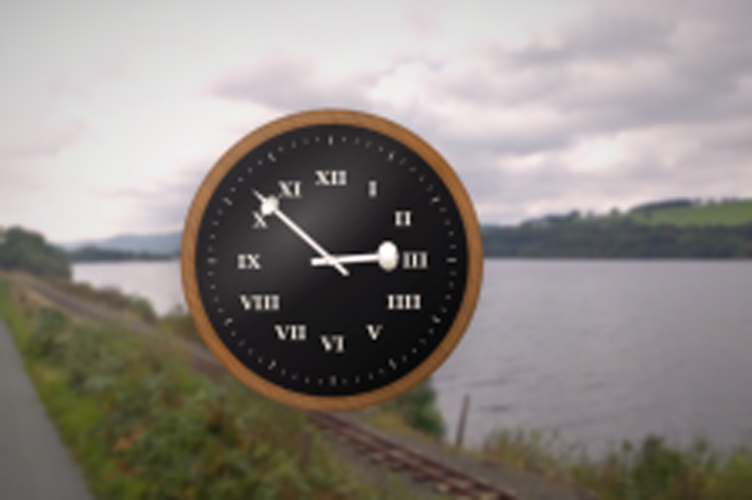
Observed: 2:52
